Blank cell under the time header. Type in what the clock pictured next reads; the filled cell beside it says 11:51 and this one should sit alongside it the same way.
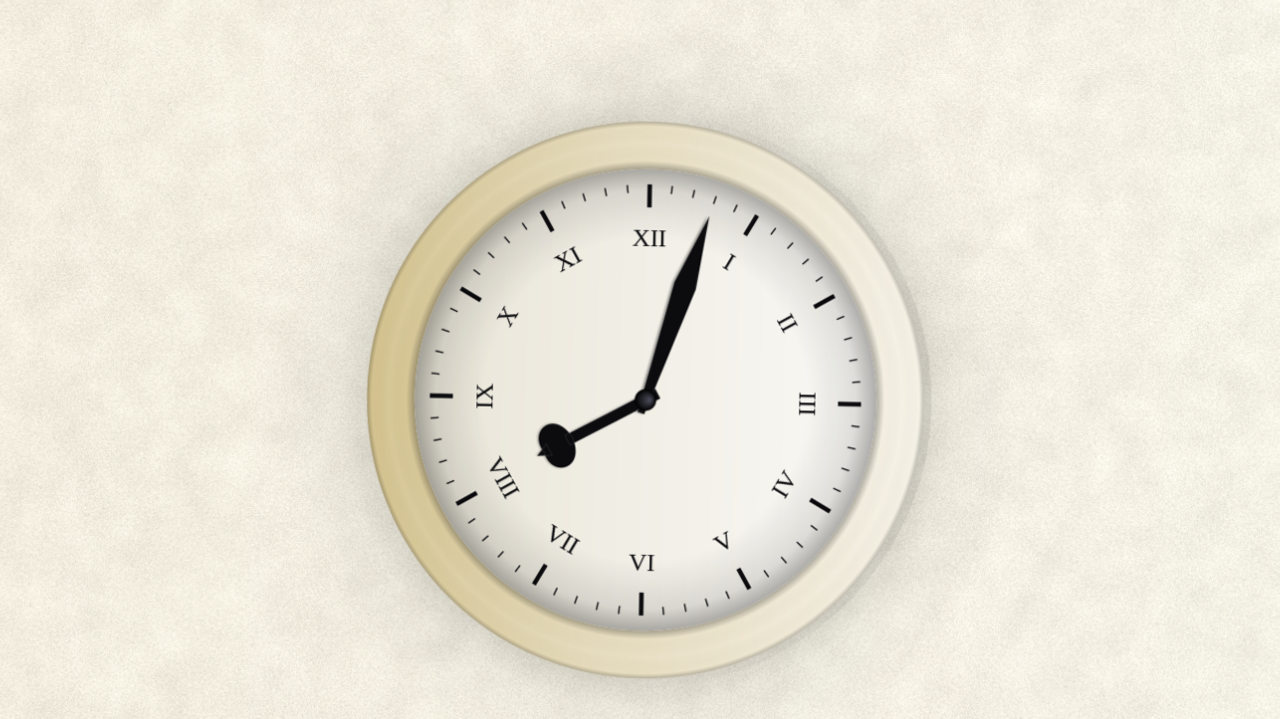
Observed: 8:03
